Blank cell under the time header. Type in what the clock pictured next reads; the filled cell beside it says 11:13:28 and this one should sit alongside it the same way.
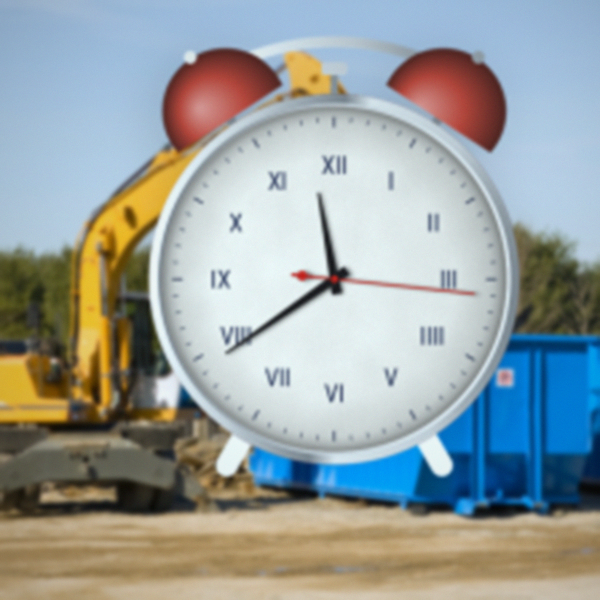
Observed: 11:39:16
